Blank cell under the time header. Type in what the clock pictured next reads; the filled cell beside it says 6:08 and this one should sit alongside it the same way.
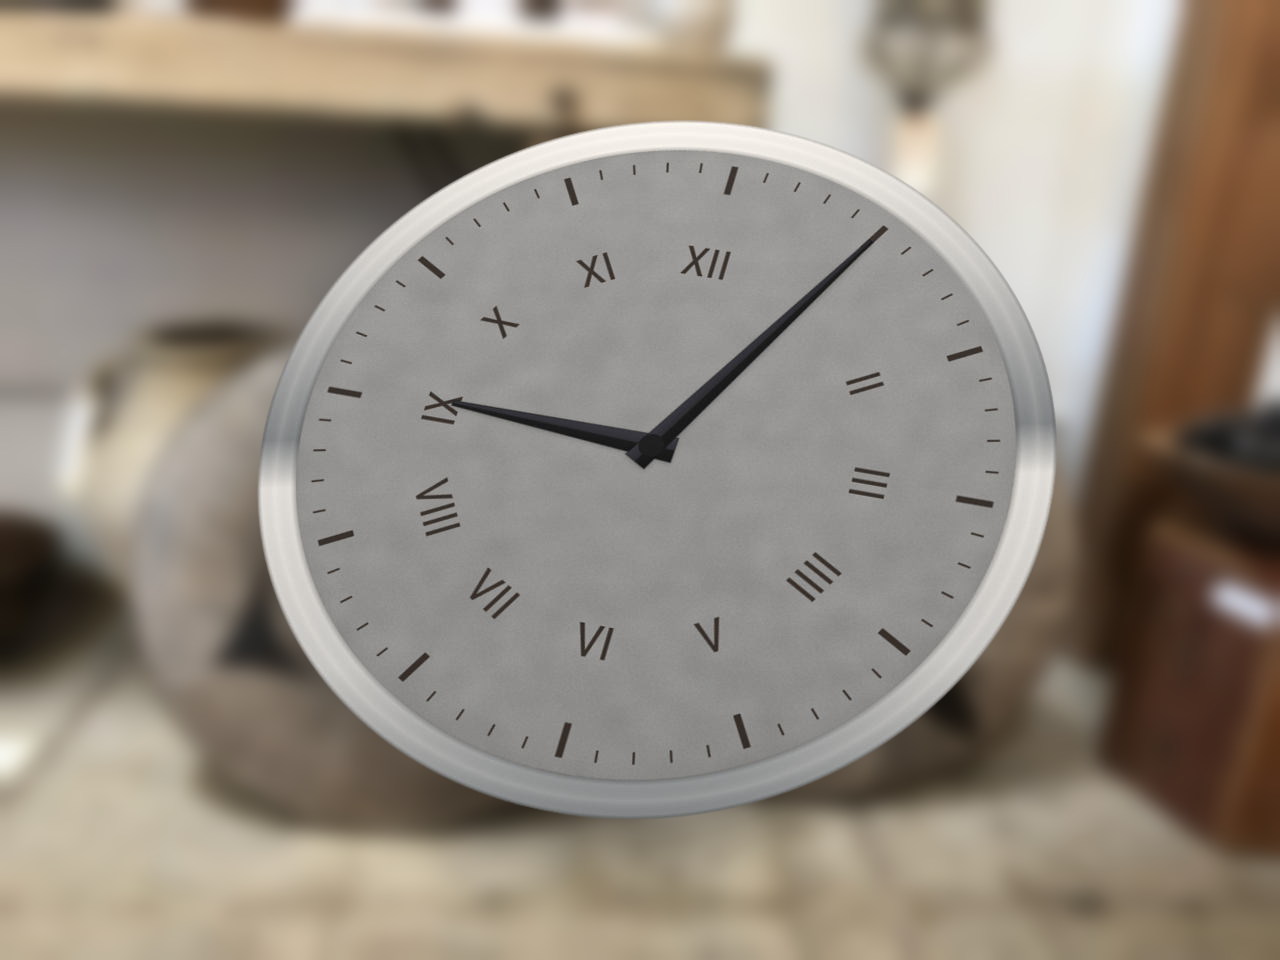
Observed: 9:05
